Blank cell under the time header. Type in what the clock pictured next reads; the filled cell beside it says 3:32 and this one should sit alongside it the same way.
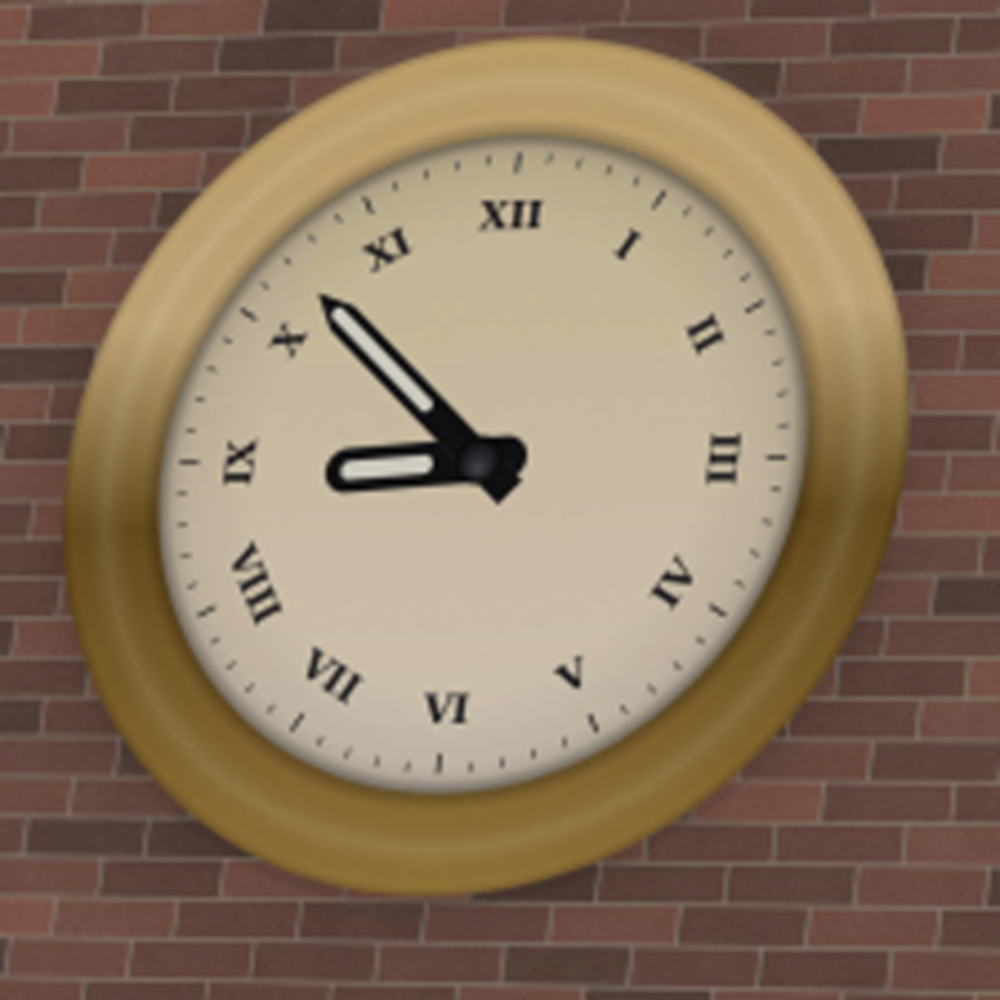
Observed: 8:52
